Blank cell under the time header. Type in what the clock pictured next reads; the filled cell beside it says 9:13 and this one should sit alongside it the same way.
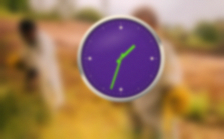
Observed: 1:33
